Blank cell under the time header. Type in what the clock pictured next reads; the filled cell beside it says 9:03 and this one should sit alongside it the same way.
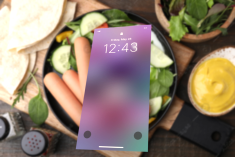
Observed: 12:43
